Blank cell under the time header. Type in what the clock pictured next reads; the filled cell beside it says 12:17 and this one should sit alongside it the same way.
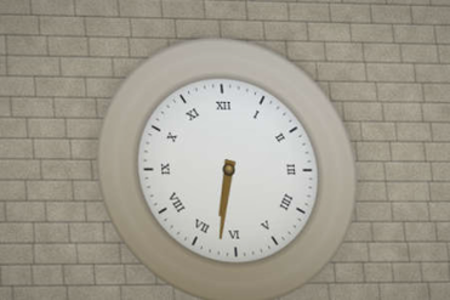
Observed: 6:32
